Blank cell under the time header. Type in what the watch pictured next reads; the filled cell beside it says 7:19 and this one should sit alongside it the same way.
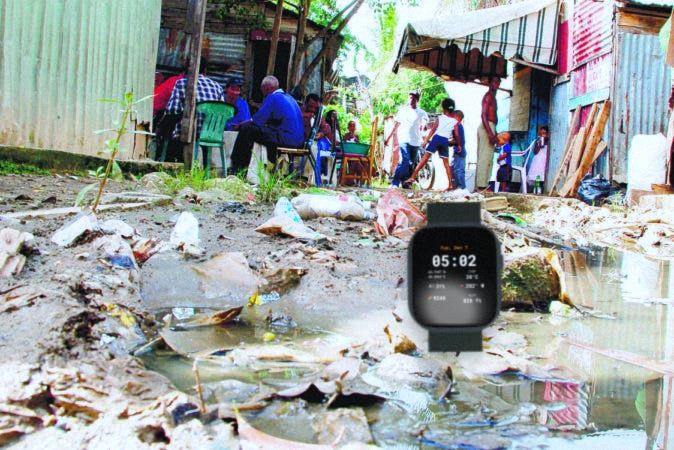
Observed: 5:02
